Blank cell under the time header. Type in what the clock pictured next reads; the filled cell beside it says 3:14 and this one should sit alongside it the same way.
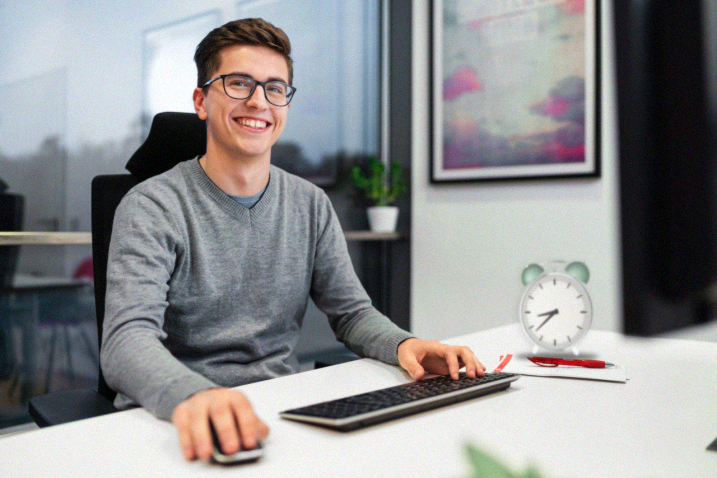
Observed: 8:38
